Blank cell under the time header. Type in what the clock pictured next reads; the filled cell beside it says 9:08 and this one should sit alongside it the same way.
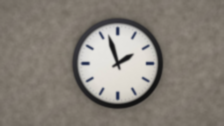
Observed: 1:57
